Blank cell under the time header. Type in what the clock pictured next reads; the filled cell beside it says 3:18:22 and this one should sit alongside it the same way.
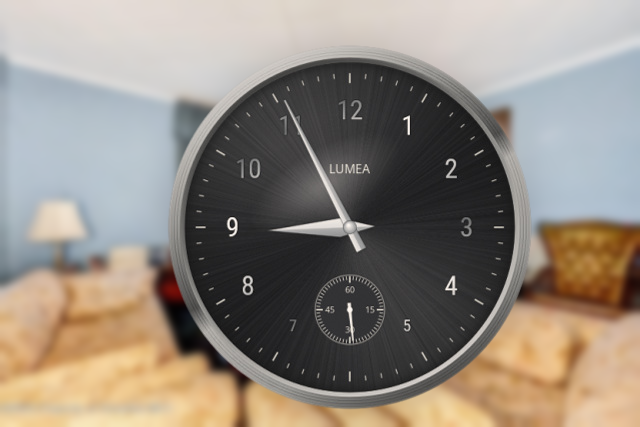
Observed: 8:55:29
